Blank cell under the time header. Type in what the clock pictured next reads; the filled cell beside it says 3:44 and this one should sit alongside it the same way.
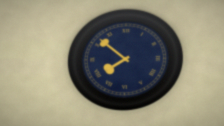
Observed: 7:52
